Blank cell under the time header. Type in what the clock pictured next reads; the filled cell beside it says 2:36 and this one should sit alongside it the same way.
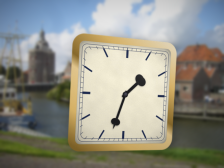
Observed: 1:33
